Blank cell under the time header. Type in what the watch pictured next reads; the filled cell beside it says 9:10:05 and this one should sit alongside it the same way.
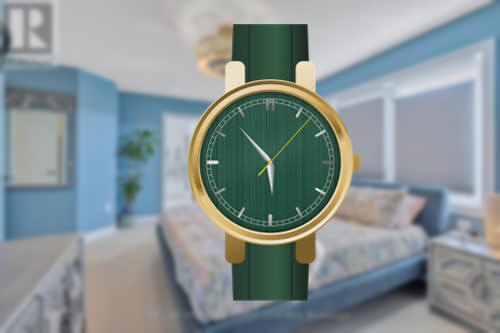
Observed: 5:53:07
